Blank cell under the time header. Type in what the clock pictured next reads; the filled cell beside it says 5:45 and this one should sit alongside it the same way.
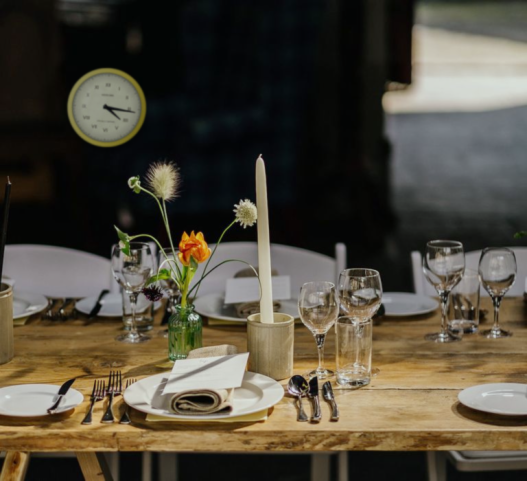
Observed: 4:16
